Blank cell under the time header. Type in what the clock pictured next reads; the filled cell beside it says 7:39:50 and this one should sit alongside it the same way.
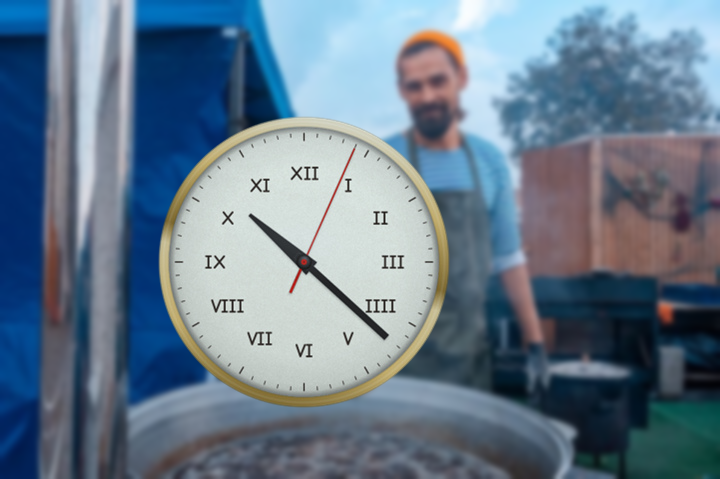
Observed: 10:22:04
